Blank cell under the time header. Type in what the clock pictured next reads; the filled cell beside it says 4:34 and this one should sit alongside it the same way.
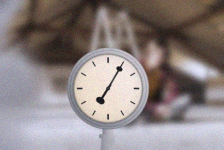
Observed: 7:05
